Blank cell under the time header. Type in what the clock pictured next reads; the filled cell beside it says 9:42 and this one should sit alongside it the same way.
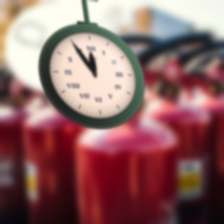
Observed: 11:55
